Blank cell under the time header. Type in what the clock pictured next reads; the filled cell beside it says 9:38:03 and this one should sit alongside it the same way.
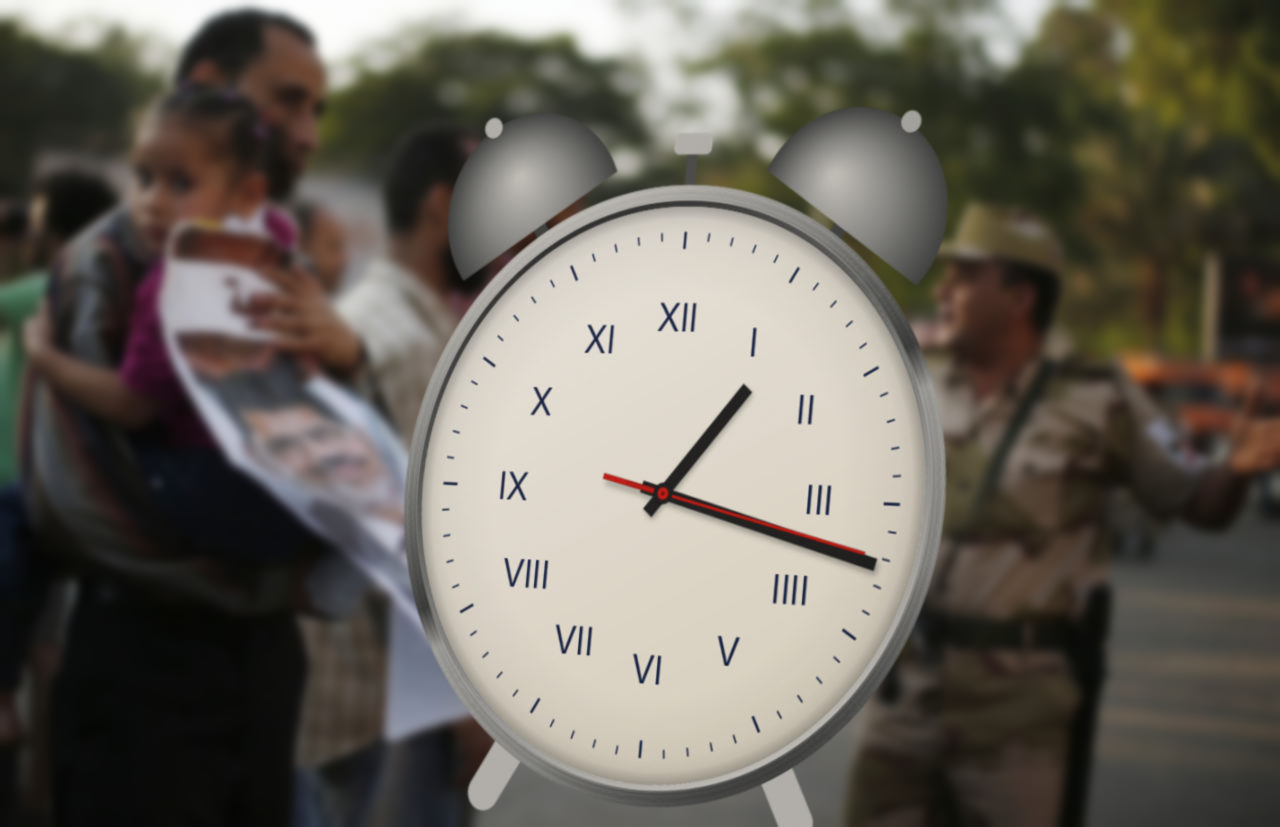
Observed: 1:17:17
